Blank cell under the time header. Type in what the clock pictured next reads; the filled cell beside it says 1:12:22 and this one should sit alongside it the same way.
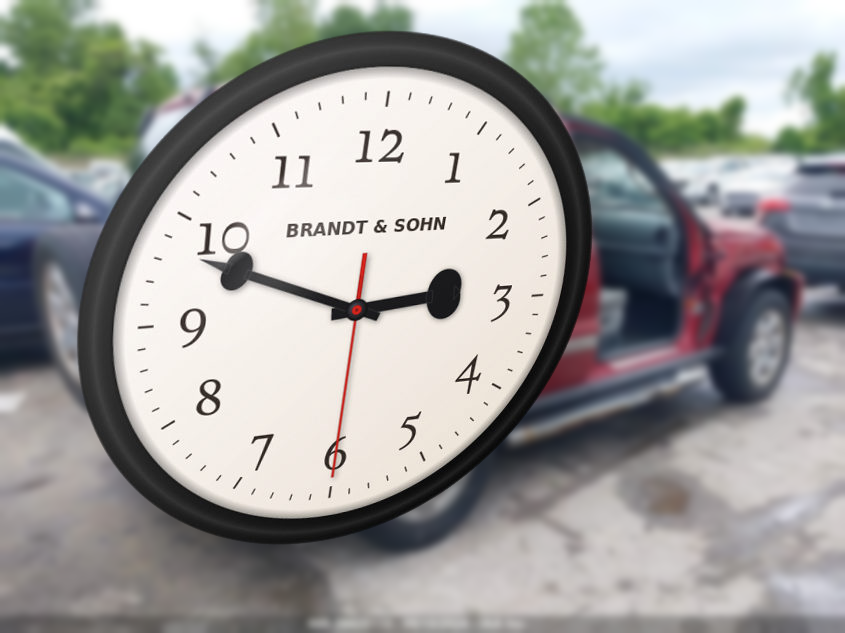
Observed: 2:48:30
